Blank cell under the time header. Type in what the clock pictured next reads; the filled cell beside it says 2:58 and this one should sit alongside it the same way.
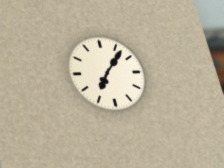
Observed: 7:07
